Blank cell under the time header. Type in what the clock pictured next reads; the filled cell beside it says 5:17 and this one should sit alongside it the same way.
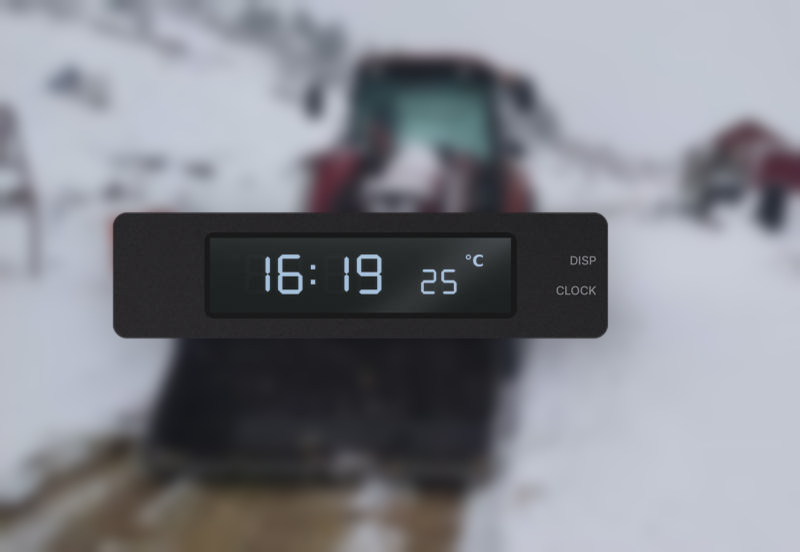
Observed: 16:19
